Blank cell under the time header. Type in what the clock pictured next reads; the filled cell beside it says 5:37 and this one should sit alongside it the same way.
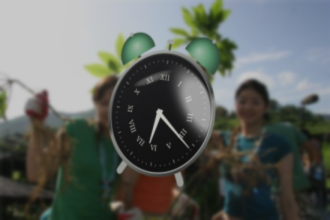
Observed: 6:21
